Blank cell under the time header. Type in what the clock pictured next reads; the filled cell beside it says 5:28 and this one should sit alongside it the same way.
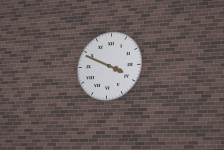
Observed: 3:49
